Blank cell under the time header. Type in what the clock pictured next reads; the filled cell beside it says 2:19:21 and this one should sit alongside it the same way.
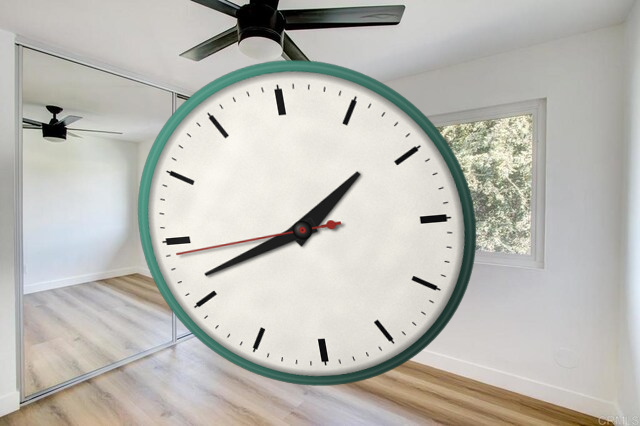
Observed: 1:41:44
